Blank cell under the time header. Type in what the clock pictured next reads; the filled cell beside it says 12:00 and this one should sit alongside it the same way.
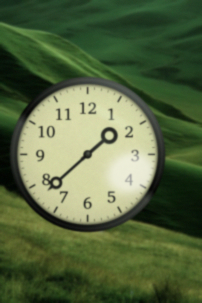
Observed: 1:38
